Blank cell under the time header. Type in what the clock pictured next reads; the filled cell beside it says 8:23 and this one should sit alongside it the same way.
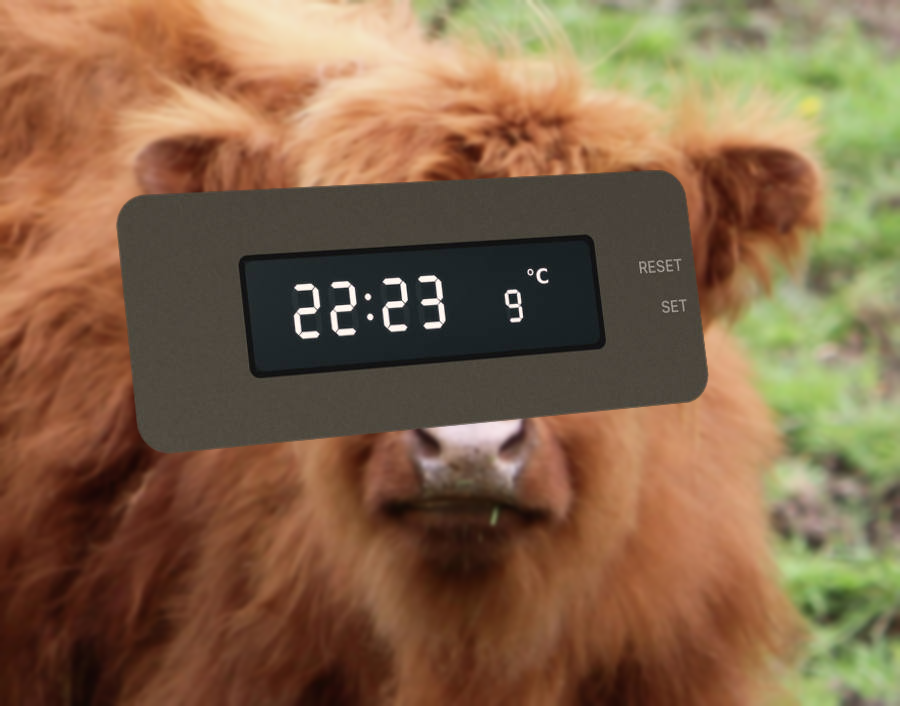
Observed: 22:23
